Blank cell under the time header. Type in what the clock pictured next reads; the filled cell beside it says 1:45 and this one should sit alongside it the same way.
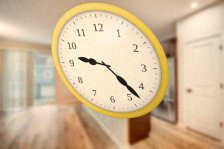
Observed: 9:23
